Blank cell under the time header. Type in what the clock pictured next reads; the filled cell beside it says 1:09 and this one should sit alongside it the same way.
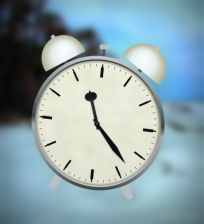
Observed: 11:23
